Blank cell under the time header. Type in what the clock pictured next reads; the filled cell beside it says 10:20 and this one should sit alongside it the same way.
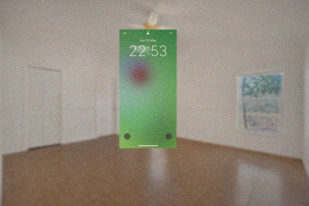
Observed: 22:53
